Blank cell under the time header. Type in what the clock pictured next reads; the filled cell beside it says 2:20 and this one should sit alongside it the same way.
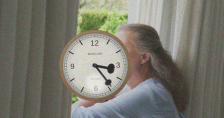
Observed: 3:24
